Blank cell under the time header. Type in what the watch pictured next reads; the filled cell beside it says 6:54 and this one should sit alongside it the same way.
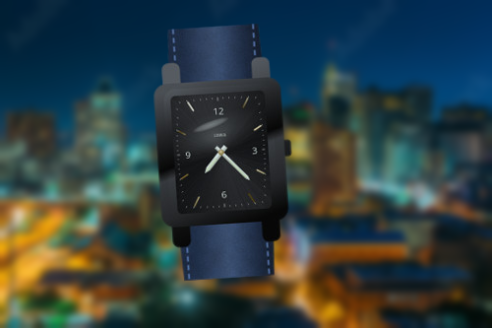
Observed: 7:23
